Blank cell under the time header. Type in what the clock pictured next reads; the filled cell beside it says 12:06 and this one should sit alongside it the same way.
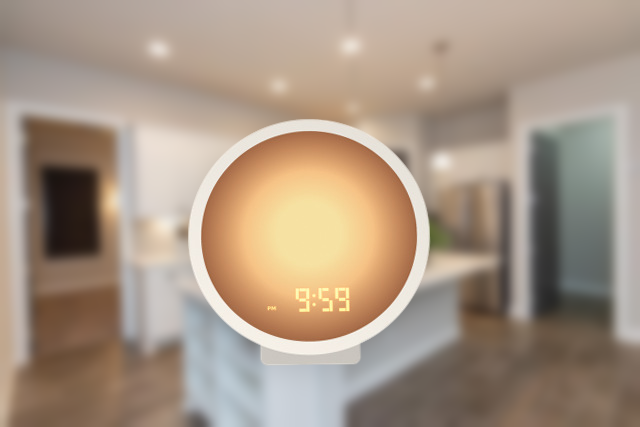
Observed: 9:59
